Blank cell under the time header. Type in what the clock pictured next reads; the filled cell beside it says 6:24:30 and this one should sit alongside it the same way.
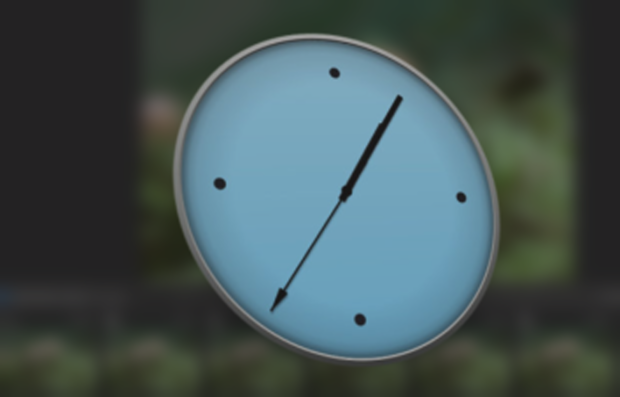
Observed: 1:05:36
